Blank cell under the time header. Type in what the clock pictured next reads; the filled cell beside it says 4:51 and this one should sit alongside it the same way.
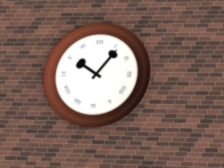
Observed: 10:06
